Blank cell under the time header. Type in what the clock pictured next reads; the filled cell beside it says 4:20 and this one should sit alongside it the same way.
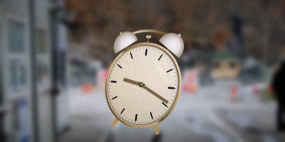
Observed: 9:19
